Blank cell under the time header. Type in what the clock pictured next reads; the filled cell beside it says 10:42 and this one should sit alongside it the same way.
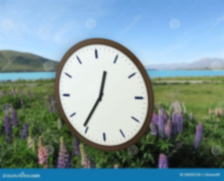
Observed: 12:36
